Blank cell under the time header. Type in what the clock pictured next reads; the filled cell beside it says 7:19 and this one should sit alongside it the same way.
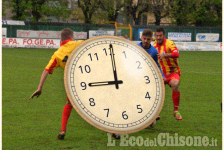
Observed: 9:01
